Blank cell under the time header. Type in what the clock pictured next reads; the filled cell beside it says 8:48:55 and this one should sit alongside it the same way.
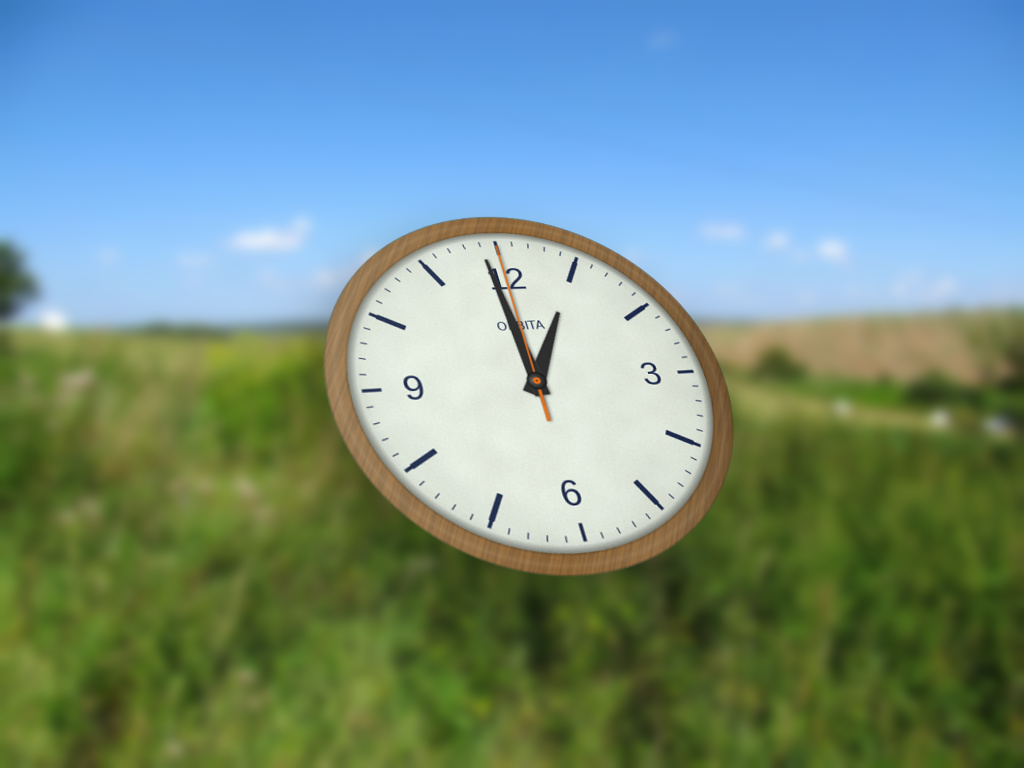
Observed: 12:59:00
